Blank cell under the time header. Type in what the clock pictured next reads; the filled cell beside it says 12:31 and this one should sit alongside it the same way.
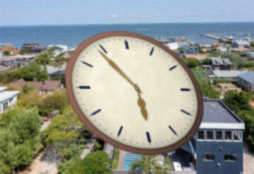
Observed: 5:54
